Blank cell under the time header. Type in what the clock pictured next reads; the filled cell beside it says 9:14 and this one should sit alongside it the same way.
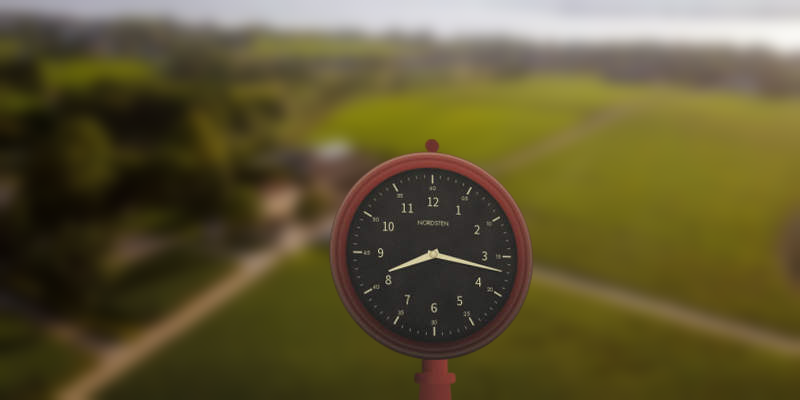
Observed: 8:17
